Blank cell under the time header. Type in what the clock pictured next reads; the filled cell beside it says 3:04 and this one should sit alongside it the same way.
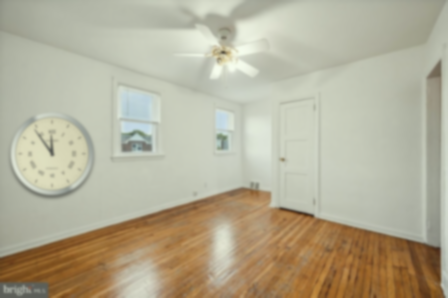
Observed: 11:54
